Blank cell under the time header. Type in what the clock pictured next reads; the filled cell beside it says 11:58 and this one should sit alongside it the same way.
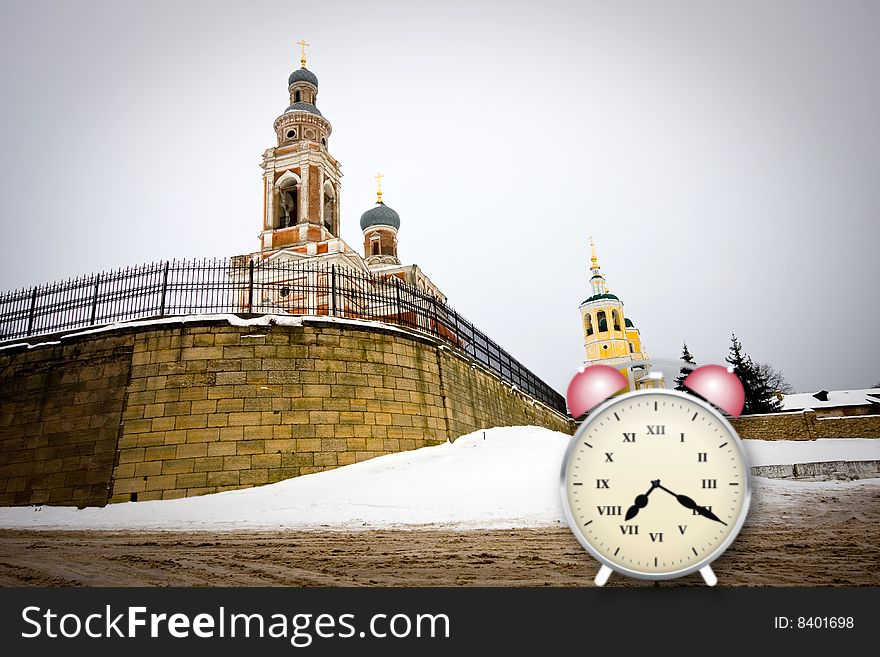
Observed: 7:20
